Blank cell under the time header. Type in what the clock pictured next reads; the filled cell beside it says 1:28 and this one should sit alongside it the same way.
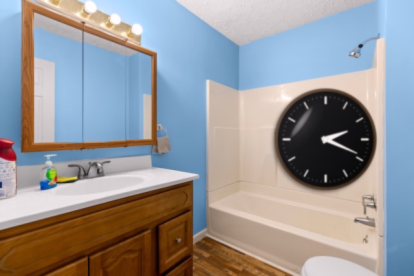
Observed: 2:19
